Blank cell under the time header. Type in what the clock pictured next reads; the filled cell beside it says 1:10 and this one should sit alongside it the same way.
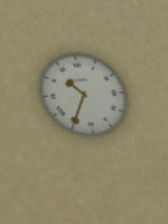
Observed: 10:35
